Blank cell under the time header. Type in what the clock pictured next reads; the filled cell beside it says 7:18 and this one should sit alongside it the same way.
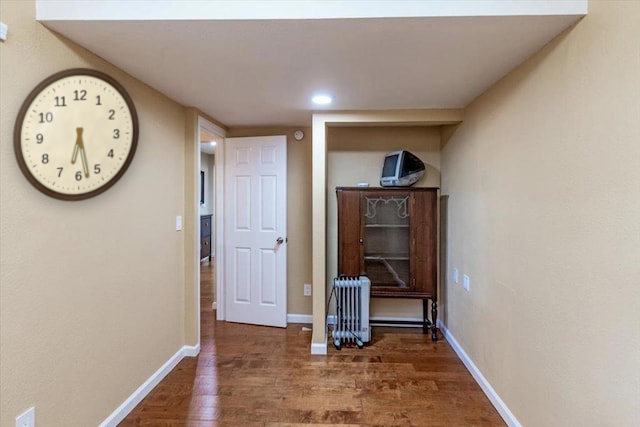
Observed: 6:28
